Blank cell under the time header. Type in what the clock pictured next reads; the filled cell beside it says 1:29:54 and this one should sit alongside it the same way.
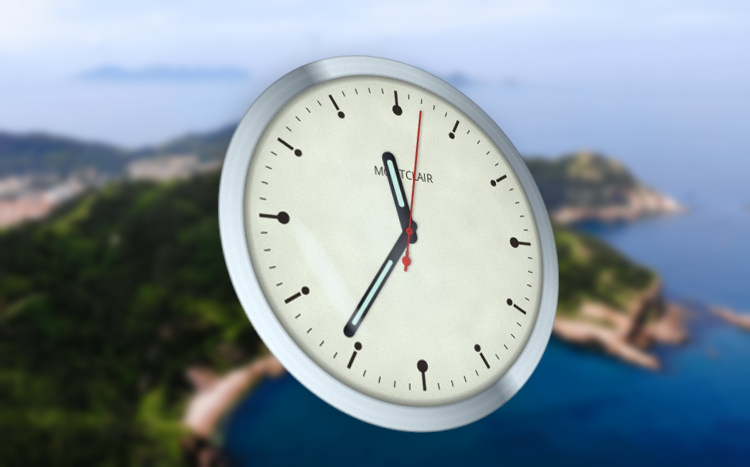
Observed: 11:36:02
